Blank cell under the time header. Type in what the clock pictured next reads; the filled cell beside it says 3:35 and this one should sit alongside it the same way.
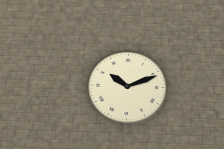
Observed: 10:11
